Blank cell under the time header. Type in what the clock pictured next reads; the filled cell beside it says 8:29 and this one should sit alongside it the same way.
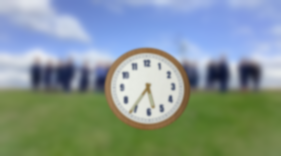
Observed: 5:36
